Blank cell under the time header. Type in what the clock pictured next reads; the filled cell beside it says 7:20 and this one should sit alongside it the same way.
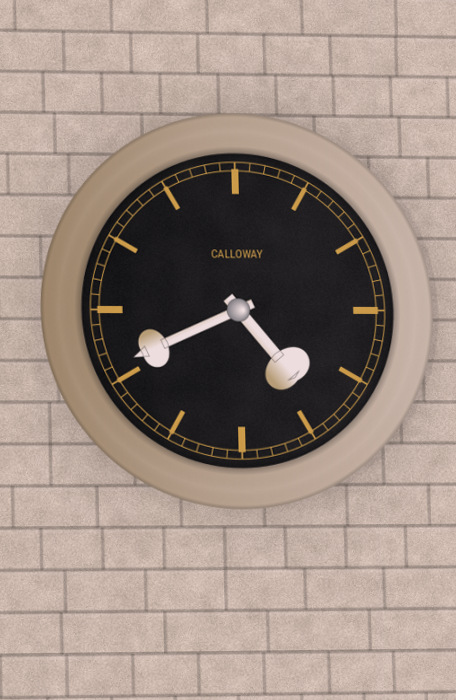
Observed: 4:41
